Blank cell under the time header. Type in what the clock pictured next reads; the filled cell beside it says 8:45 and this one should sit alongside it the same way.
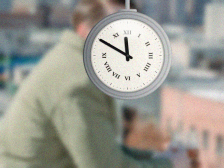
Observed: 11:50
